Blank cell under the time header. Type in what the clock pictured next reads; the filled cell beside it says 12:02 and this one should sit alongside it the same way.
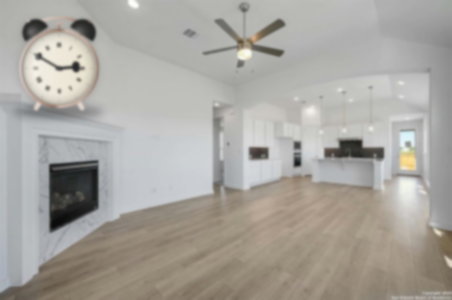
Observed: 2:50
